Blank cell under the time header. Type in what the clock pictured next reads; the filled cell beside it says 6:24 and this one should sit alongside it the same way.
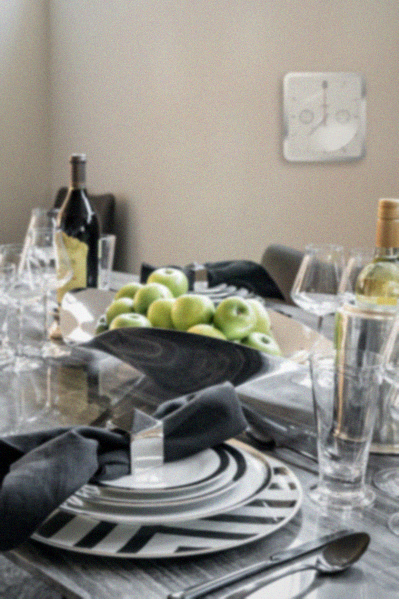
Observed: 7:37
